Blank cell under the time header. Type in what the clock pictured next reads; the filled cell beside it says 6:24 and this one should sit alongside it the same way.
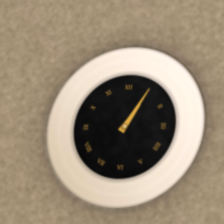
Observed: 1:05
